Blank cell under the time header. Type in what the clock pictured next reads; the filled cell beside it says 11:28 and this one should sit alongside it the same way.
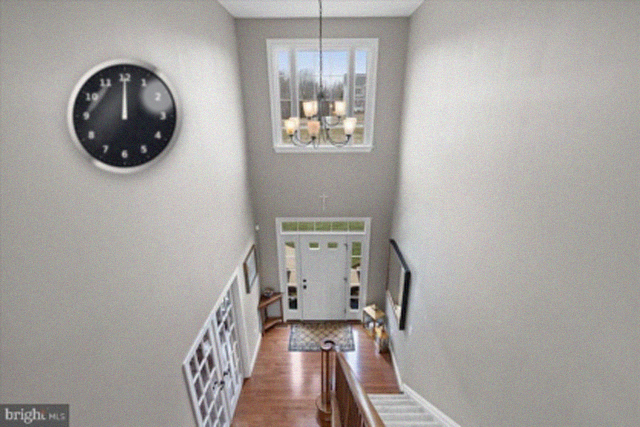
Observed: 12:00
